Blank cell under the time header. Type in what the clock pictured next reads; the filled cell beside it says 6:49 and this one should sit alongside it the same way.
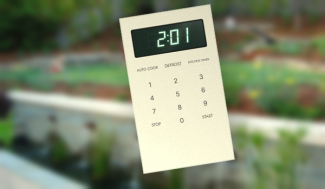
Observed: 2:01
